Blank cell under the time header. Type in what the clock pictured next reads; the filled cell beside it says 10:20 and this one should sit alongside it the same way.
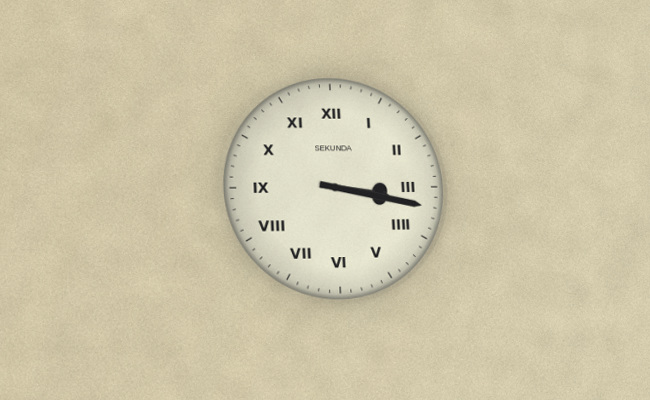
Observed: 3:17
